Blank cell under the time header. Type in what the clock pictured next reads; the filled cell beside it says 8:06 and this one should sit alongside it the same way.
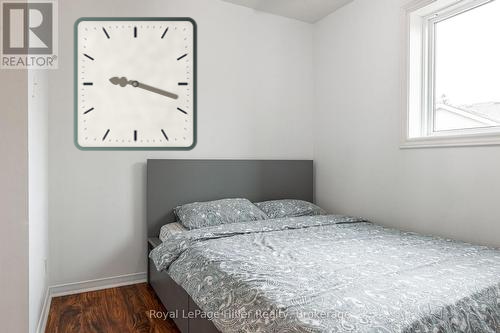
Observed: 9:18
